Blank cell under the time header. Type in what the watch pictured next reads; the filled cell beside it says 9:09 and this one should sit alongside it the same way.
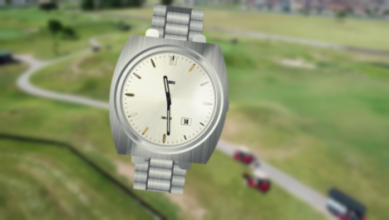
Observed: 11:29
